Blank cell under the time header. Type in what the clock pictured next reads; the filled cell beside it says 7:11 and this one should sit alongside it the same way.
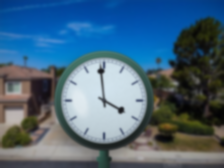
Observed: 3:59
